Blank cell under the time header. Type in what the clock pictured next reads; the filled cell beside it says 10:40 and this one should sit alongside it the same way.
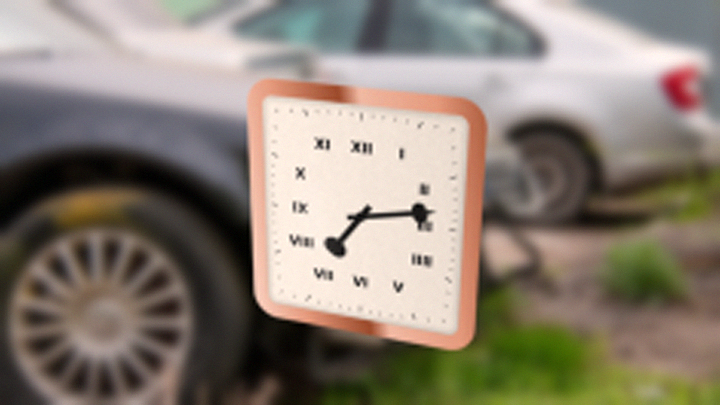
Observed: 7:13
